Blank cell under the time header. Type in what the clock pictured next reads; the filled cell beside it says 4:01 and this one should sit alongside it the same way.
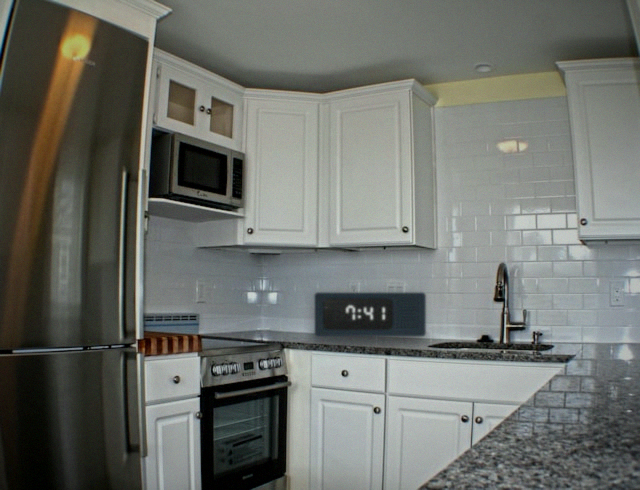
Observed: 7:41
